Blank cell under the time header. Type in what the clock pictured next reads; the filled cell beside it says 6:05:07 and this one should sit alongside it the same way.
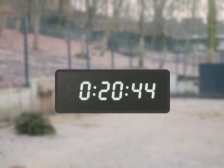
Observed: 0:20:44
